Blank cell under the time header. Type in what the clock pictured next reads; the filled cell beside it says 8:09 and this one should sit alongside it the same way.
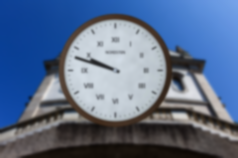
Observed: 9:48
